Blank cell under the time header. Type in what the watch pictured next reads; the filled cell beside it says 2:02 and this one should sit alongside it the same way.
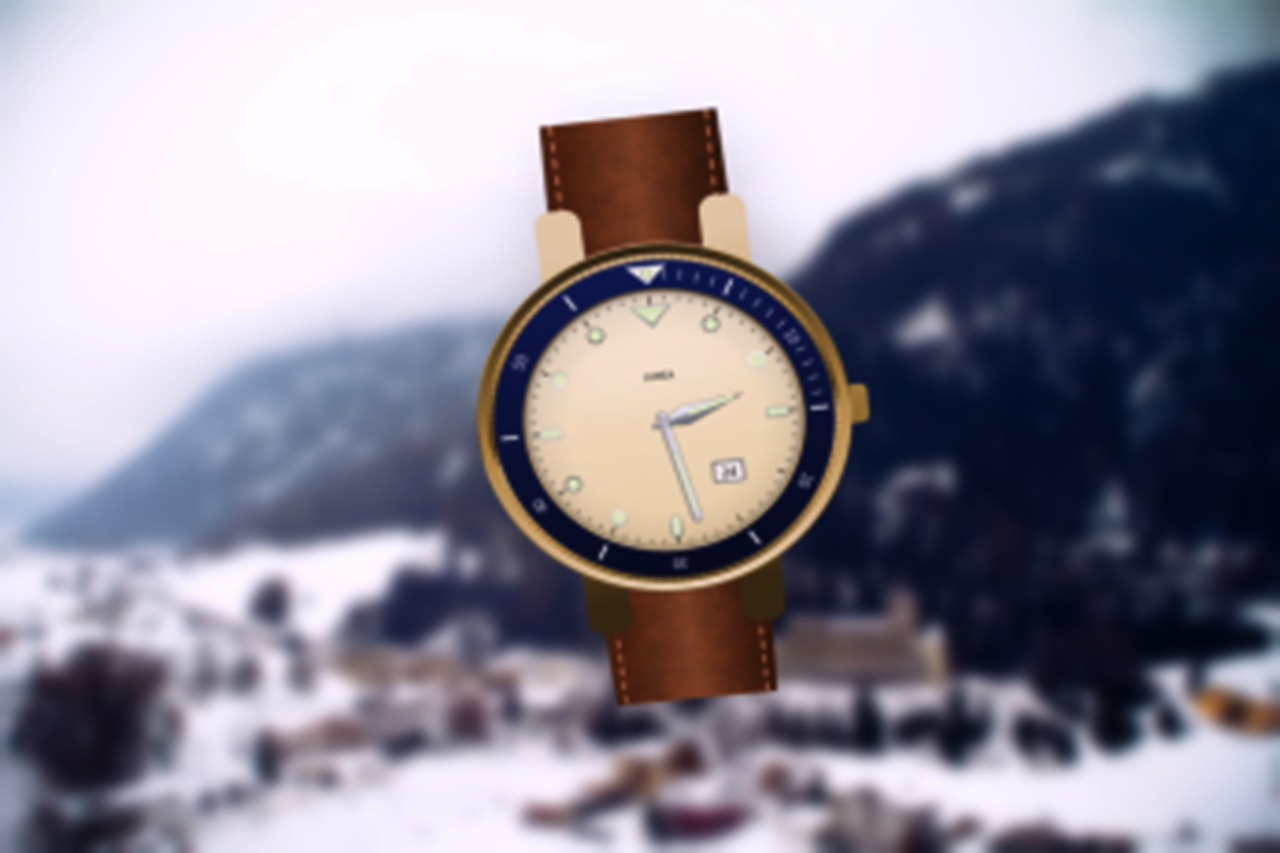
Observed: 2:28
